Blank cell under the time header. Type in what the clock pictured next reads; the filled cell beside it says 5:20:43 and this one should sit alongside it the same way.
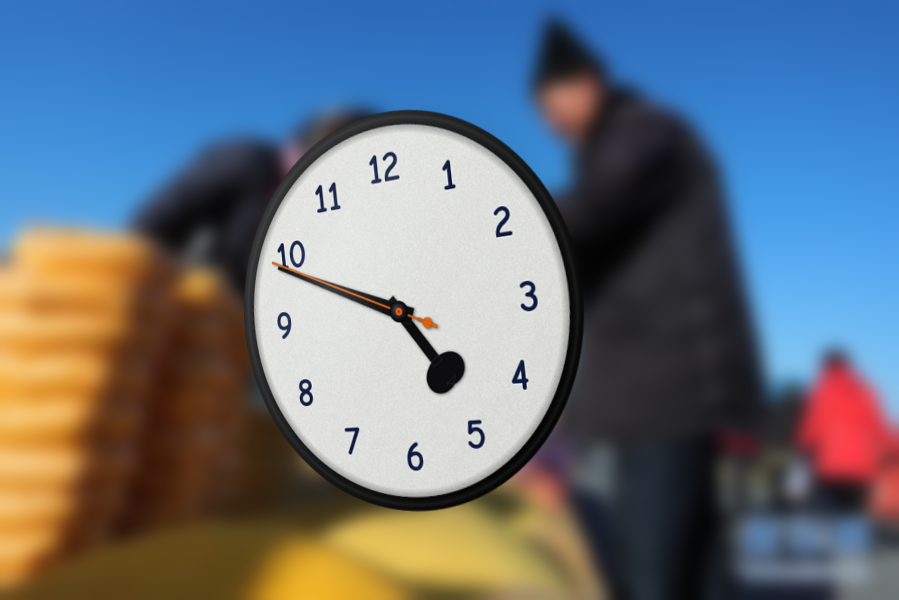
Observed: 4:48:49
